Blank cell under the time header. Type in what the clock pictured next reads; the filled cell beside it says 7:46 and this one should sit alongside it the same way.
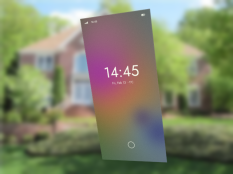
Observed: 14:45
